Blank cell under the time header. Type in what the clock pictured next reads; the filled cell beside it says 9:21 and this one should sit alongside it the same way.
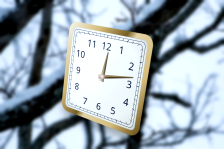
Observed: 12:13
